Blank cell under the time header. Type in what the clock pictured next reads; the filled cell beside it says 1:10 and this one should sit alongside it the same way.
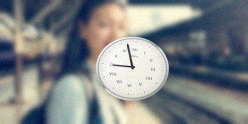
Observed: 8:57
